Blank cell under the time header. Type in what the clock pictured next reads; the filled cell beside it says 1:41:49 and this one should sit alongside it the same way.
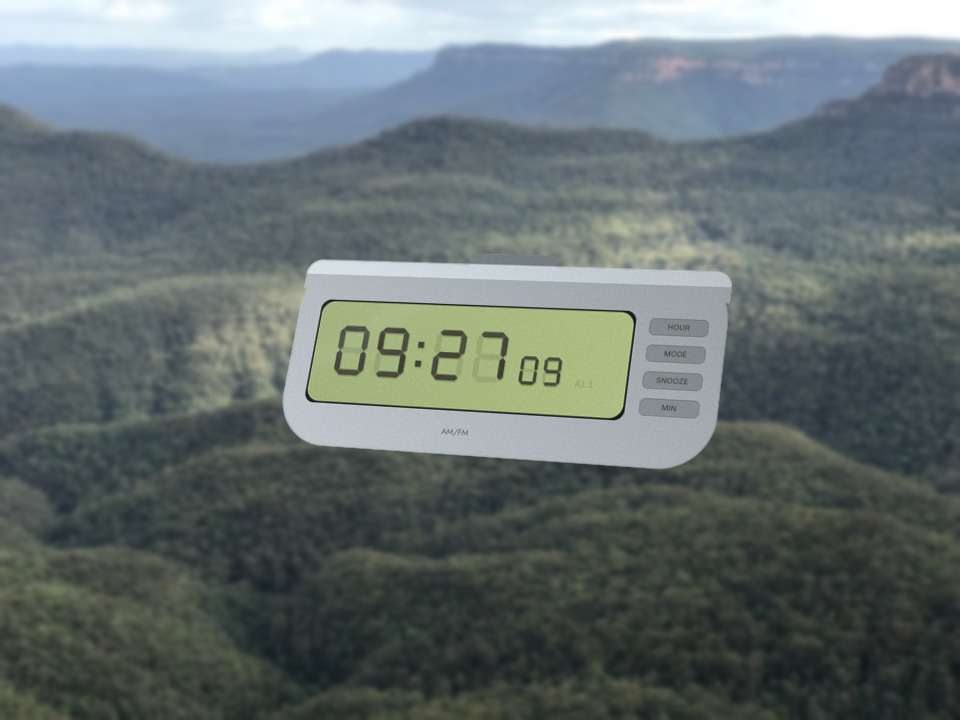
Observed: 9:27:09
